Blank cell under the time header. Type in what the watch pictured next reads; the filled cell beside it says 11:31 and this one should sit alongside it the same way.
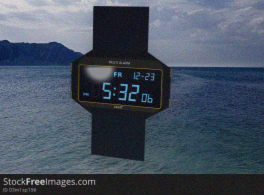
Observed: 5:32
